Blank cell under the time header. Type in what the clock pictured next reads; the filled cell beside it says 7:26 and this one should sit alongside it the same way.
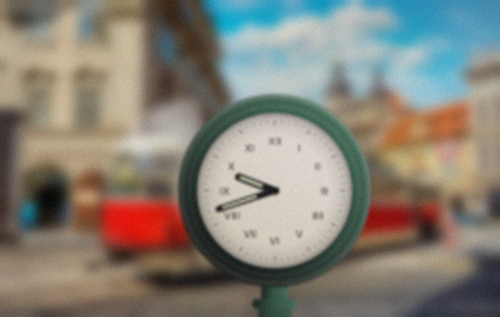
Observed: 9:42
